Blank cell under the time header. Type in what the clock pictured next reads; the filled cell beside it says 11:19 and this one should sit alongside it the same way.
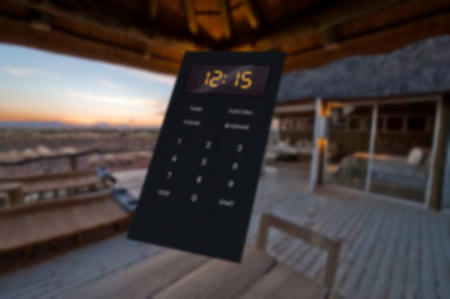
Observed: 12:15
